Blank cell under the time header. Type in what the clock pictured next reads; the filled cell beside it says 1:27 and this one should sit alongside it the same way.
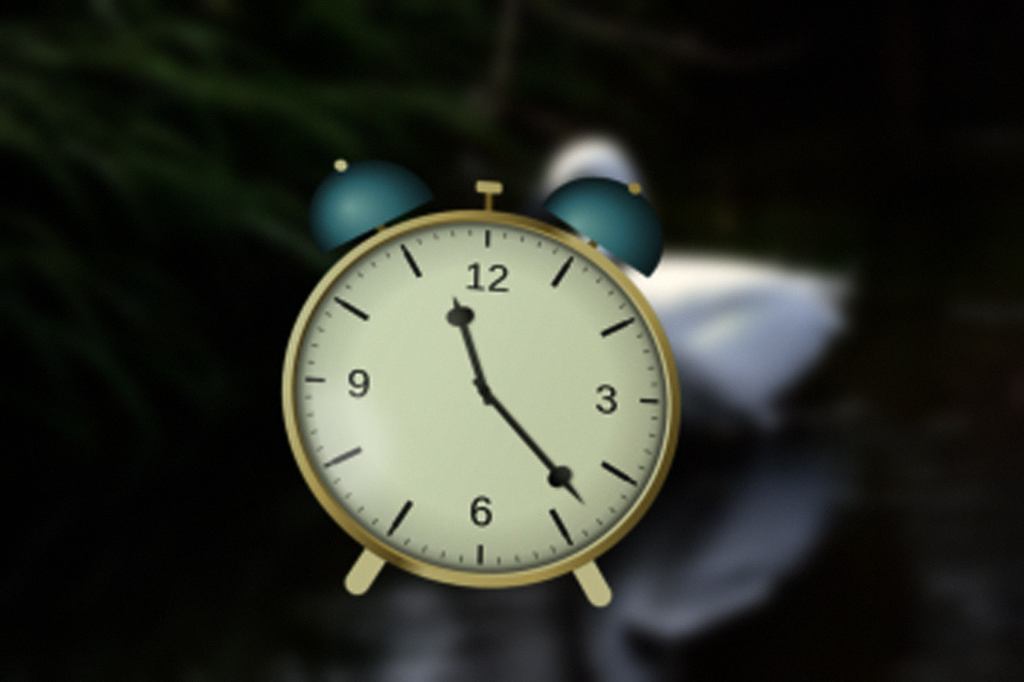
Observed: 11:23
